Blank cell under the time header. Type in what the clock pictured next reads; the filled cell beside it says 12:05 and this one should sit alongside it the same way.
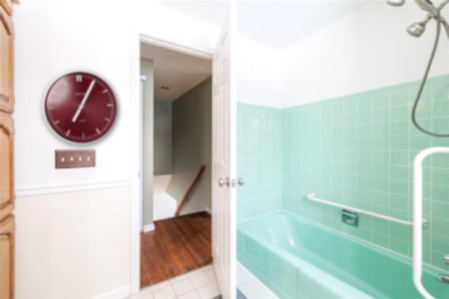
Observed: 7:05
